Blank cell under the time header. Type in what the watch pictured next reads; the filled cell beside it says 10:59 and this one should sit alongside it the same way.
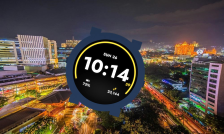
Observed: 10:14
